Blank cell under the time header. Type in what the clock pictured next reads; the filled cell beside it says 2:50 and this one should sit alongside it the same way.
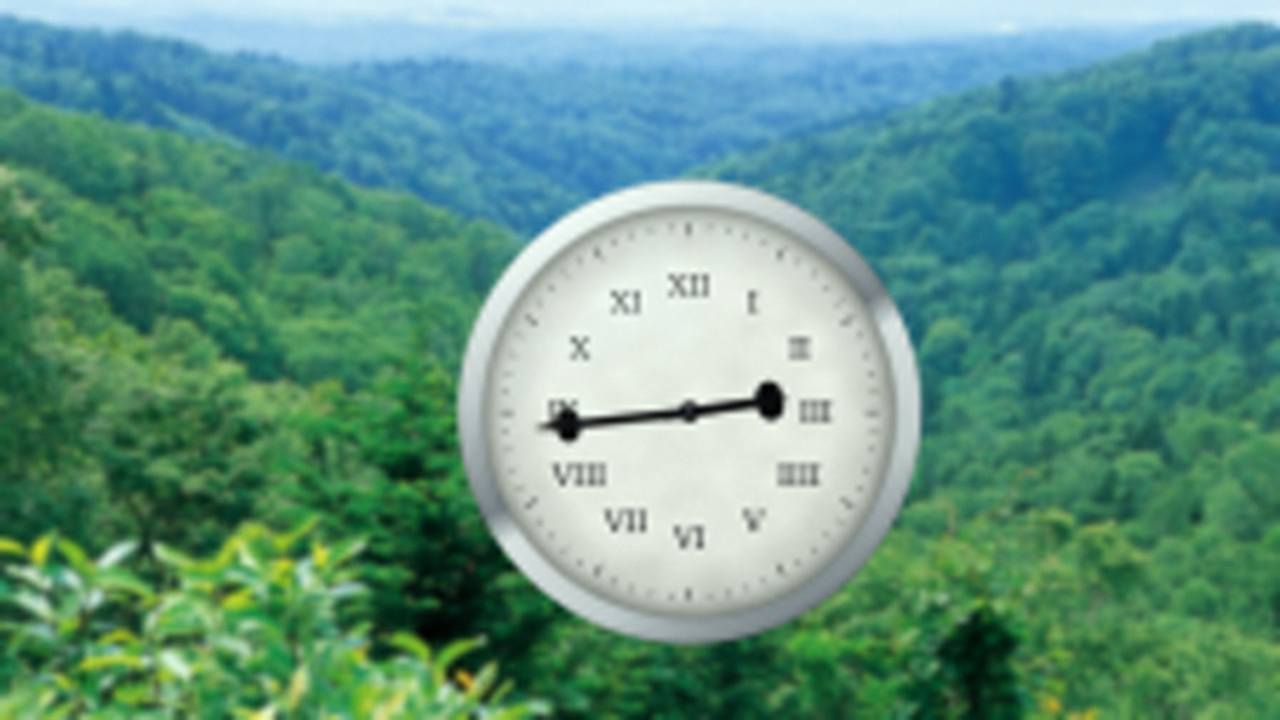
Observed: 2:44
